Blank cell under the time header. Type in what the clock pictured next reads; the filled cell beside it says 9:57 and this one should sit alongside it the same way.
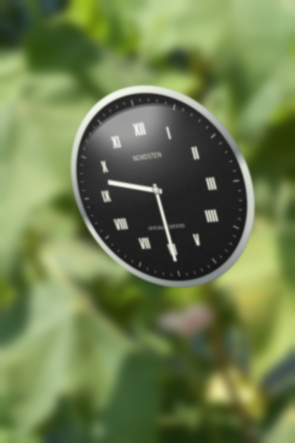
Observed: 9:30
